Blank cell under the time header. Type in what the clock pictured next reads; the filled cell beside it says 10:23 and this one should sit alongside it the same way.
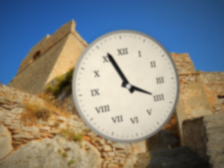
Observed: 3:56
